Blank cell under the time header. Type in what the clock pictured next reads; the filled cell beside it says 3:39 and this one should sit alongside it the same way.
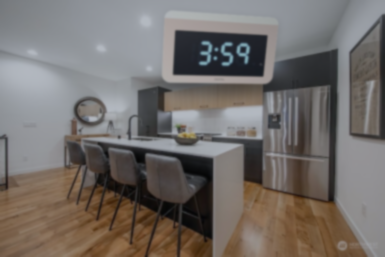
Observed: 3:59
